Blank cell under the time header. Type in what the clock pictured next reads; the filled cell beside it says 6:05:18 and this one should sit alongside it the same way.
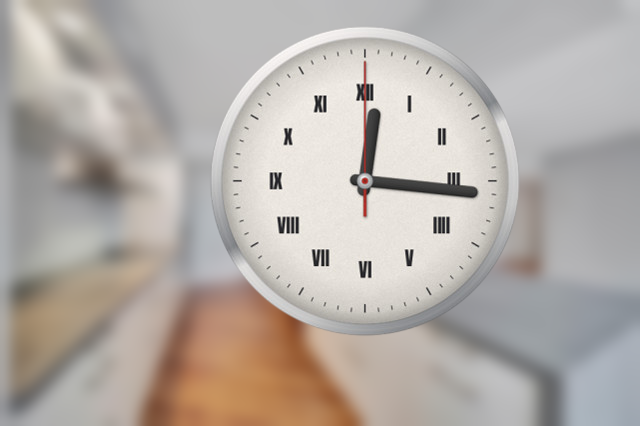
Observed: 12:16:00
